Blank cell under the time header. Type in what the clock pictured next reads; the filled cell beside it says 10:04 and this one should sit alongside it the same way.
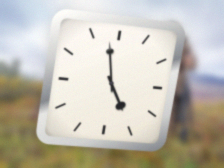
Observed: 4:58
